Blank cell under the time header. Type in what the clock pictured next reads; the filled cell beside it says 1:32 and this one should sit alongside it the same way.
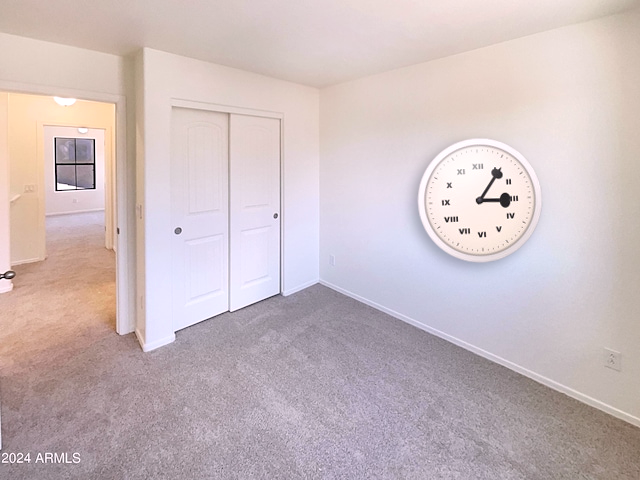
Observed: 3:06
